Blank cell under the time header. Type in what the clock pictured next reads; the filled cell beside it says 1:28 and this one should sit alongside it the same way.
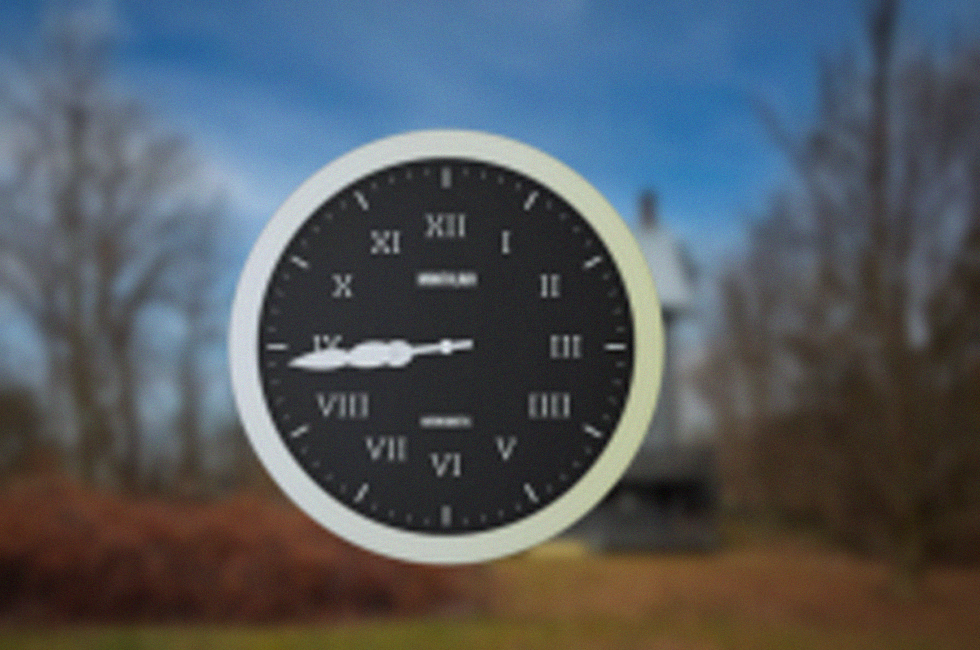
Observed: 8:44
